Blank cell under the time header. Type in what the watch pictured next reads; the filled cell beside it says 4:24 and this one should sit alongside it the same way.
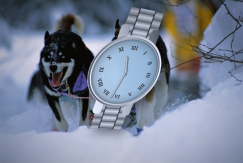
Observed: 11:32
